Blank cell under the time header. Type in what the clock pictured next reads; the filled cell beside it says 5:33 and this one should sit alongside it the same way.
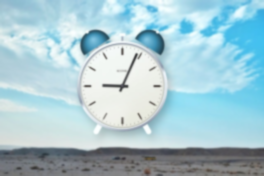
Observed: 9:04
